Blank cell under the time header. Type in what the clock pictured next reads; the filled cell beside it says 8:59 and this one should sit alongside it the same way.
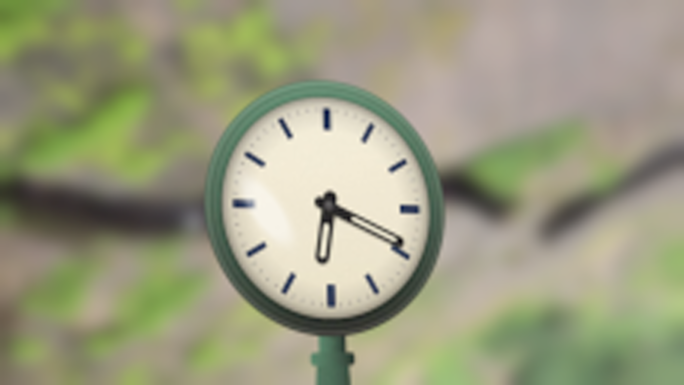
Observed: 6:19
